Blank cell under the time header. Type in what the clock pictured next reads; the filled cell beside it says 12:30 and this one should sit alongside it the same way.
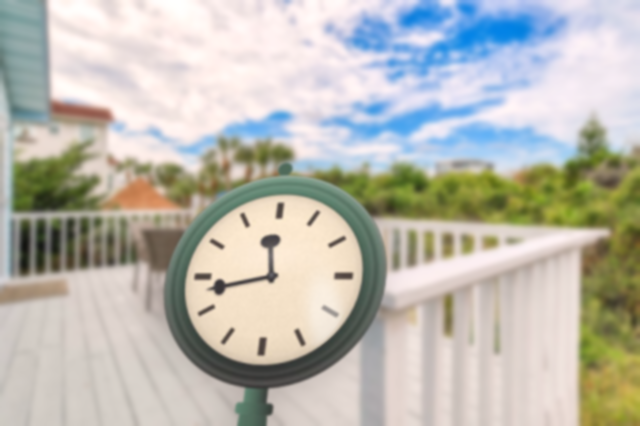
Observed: 11:43
